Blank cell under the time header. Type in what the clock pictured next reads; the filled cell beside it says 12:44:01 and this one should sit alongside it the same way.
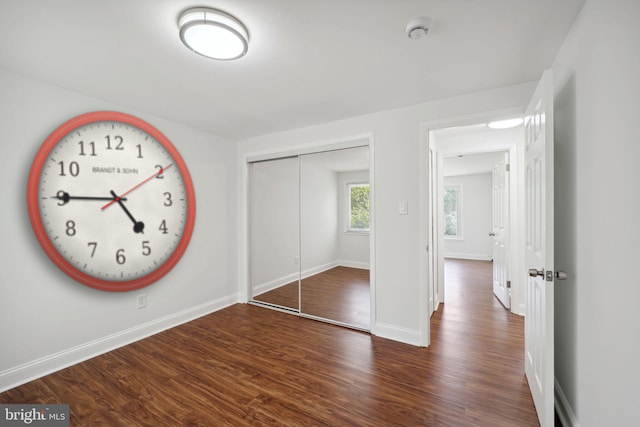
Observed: 4:45:10
